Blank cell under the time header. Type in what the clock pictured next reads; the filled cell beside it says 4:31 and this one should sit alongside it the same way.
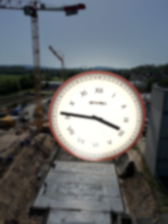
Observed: 3:46
